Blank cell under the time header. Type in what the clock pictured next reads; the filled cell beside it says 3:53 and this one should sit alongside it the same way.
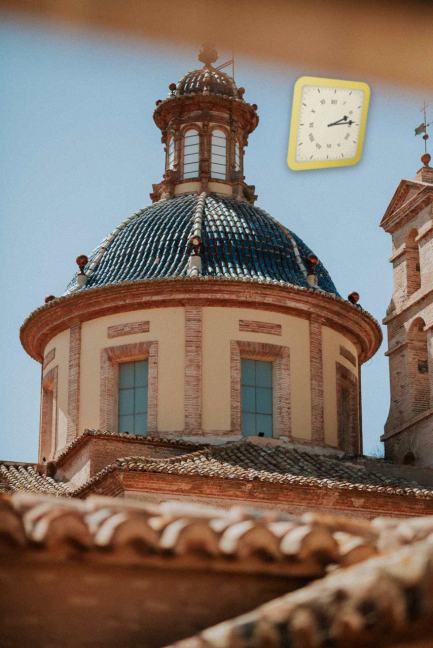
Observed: 2:14
